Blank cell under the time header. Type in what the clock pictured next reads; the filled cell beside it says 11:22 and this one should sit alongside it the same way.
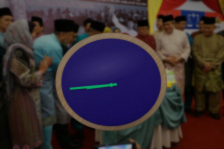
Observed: 8:44
